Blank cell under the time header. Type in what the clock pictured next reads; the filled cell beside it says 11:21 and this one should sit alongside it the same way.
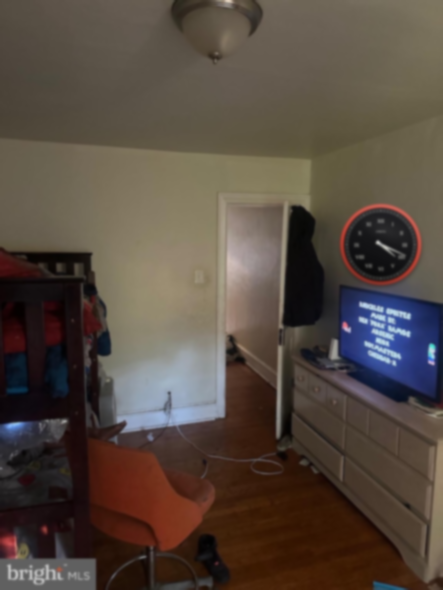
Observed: 4:19
